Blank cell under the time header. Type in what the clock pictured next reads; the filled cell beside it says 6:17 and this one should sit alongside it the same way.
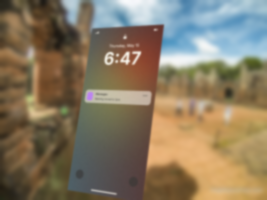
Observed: 6:47
